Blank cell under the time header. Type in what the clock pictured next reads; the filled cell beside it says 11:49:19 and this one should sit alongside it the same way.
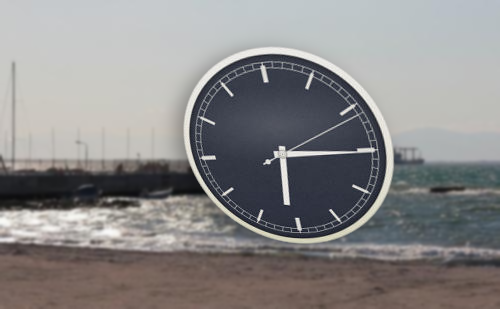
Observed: 6:15:11
